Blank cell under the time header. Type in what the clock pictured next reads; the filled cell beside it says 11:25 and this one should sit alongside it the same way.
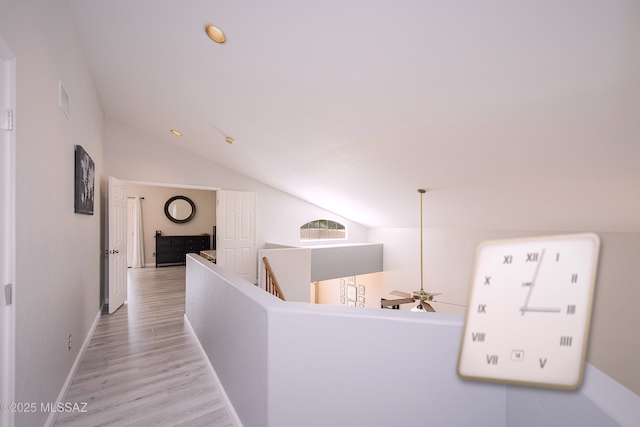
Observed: 3:02
